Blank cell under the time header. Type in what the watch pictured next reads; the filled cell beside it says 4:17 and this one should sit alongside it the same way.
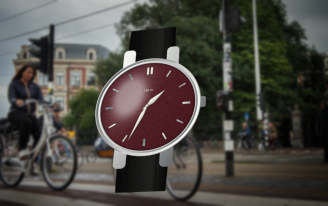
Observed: 1:34
